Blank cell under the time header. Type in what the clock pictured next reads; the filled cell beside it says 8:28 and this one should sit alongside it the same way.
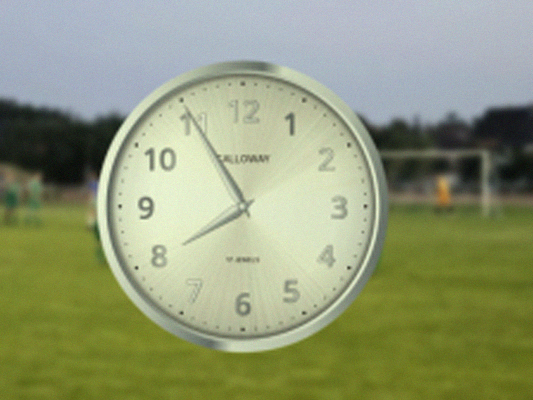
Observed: 7:55
